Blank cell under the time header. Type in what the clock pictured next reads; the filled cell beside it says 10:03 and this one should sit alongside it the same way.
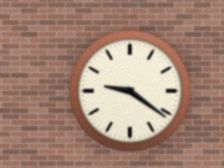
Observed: 9:21
